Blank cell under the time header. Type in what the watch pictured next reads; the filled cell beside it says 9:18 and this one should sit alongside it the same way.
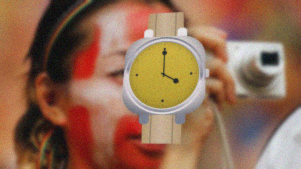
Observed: 4:00
